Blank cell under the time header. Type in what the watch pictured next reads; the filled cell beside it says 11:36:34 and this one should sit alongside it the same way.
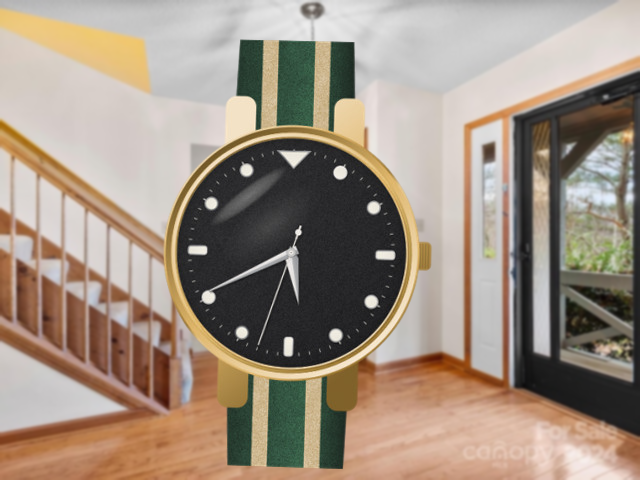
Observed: 5:40:33
